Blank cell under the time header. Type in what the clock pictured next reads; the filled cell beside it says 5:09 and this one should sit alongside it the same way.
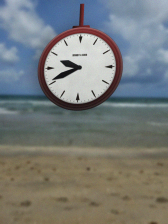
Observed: 9:41
